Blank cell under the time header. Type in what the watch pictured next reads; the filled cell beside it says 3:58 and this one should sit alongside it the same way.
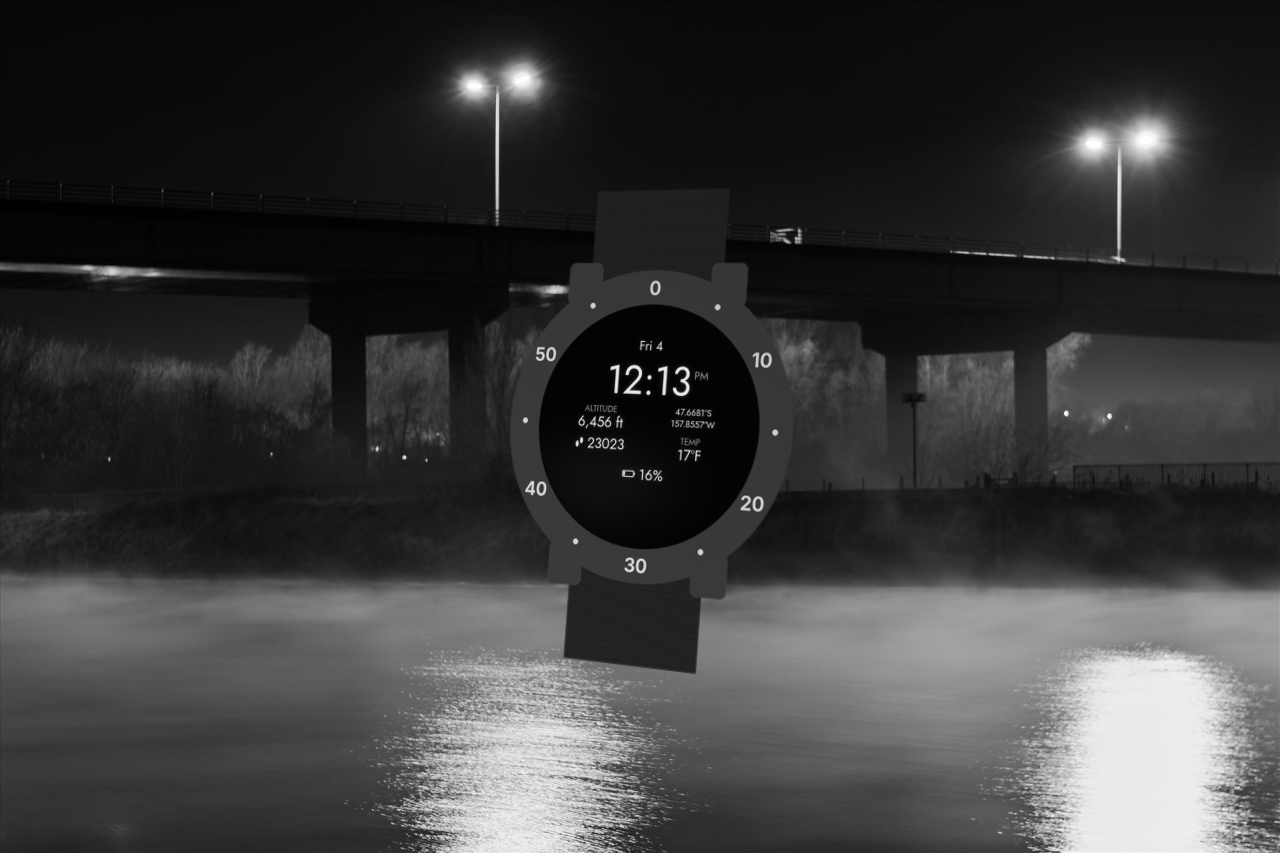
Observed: 12:13
